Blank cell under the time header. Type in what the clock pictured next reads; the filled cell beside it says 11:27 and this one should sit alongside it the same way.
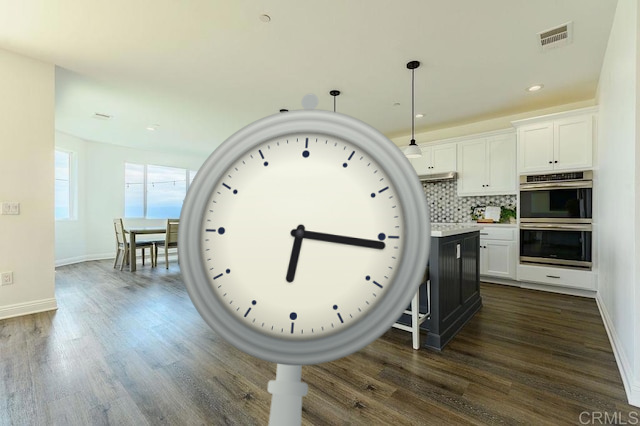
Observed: 6:16
